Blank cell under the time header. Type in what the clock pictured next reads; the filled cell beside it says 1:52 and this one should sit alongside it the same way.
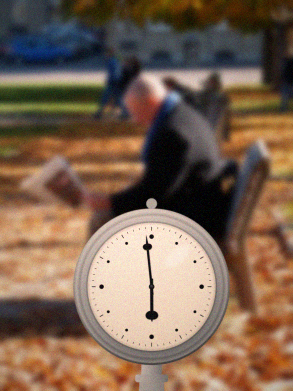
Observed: 5:59
